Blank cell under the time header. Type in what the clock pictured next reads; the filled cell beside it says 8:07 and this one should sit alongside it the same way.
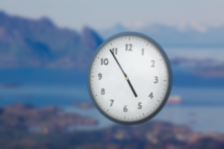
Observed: 4:54
